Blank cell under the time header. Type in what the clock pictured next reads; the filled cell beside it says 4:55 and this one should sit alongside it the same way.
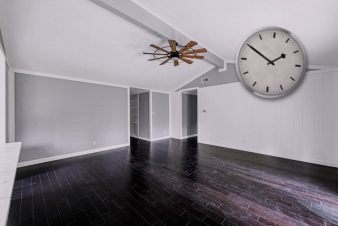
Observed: 1:50
